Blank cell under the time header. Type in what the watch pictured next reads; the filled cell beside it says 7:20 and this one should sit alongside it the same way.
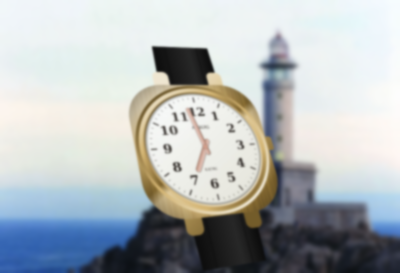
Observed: 6:58
